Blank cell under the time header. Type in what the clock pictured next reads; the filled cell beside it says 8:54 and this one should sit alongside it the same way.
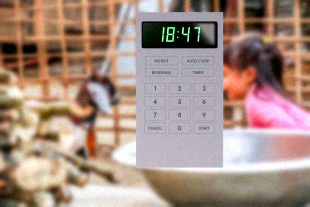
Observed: 18:47
